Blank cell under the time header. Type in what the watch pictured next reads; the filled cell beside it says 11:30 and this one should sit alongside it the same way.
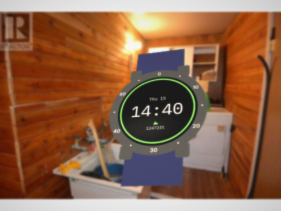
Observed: 14:40
